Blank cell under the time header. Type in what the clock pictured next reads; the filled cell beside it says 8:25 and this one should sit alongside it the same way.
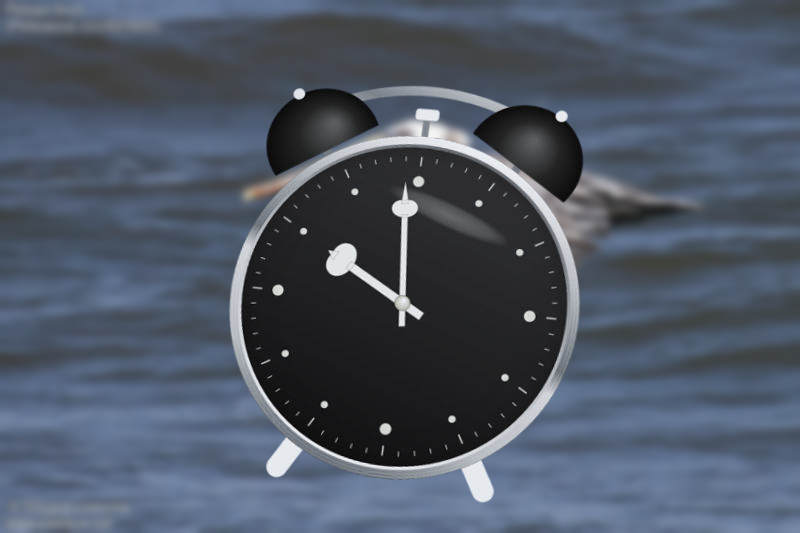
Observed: 9:59
